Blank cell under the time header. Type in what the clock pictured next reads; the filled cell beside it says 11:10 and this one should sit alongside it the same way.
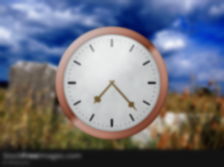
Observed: 7:23
